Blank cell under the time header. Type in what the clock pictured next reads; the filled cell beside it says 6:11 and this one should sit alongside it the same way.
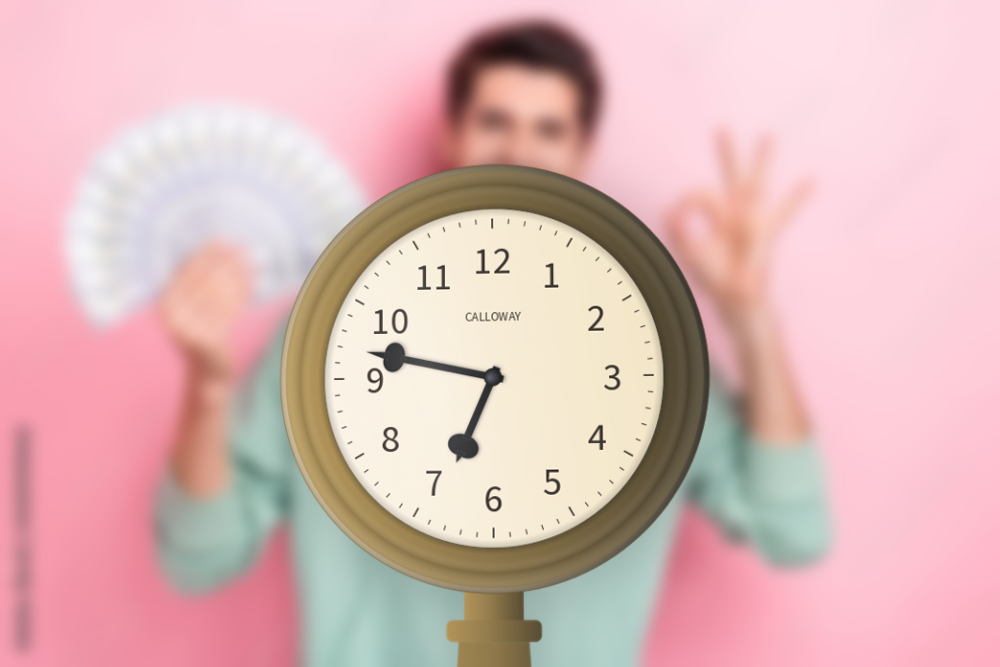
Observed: 6:47
